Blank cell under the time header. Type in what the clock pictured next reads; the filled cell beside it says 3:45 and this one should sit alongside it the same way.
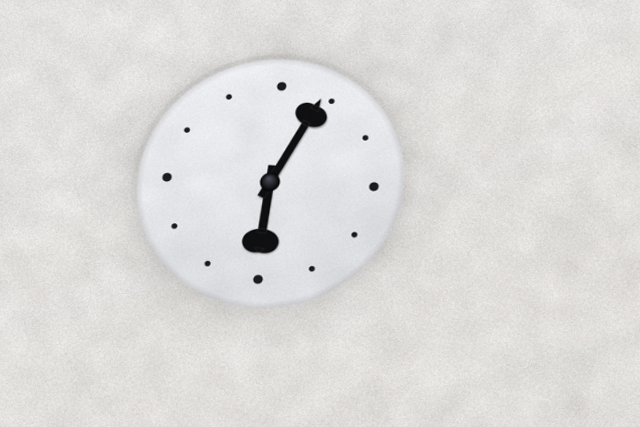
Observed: 6:04
